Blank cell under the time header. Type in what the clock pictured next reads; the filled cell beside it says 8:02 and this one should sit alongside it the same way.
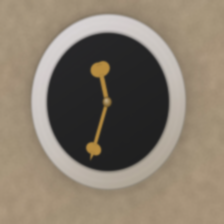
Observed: 11:33
